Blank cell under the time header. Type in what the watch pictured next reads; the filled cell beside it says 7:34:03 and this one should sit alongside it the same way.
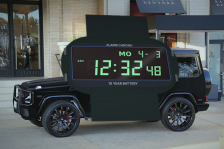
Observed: 12:32:48
